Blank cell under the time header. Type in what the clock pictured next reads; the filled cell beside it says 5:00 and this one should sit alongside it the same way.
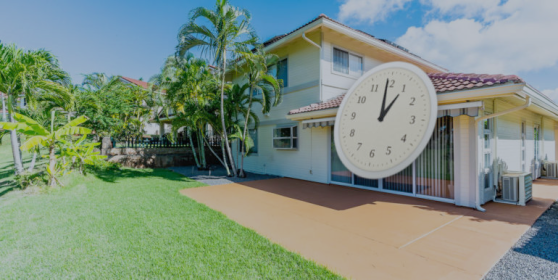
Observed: 12:59
